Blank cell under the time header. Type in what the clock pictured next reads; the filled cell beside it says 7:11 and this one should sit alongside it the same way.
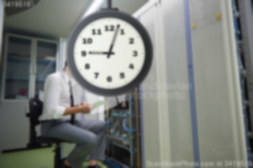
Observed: 9:03
